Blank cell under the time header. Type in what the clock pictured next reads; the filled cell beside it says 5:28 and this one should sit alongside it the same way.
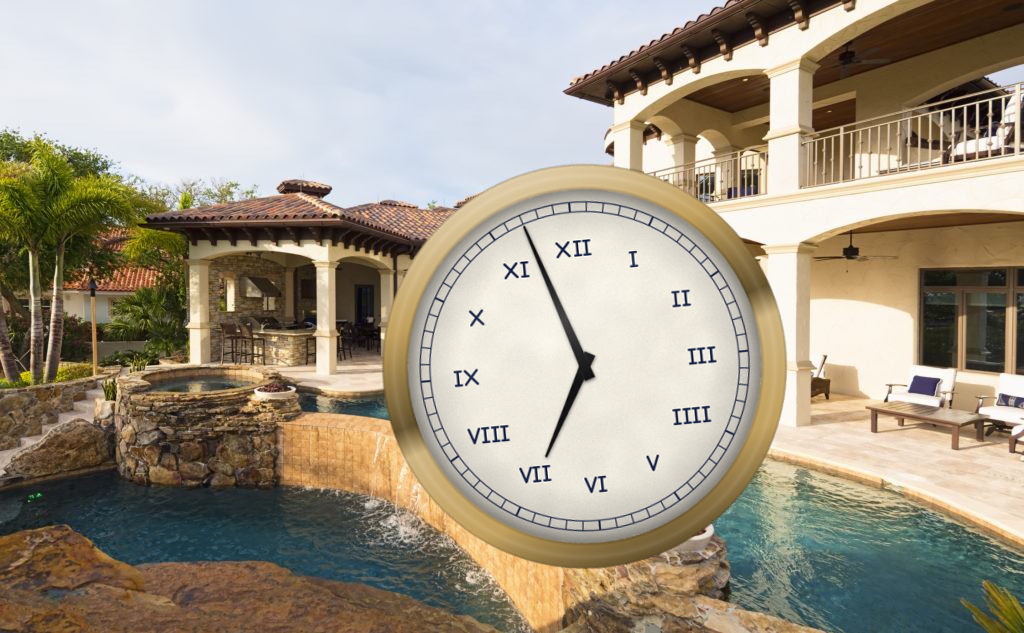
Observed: 6:57
